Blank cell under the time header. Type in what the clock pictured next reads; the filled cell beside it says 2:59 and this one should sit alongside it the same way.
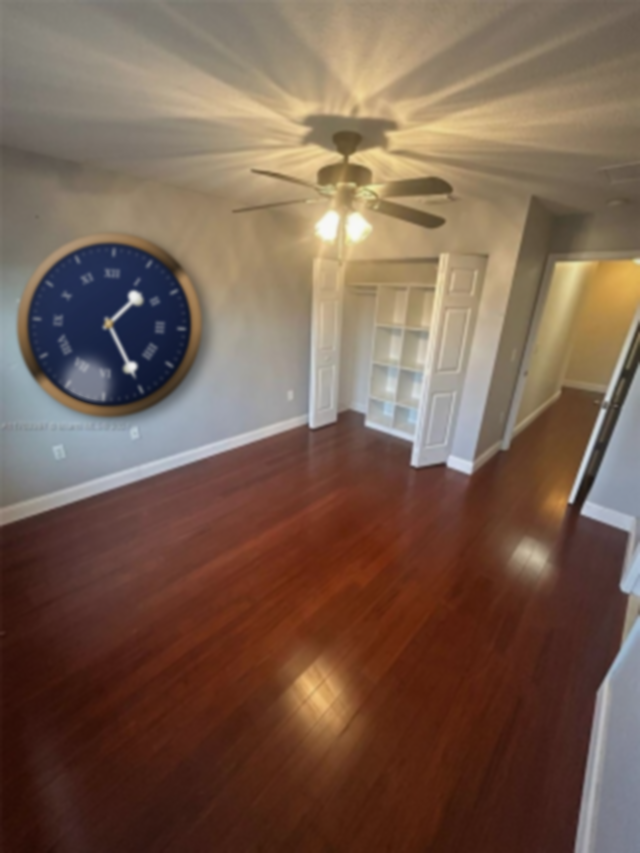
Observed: 1:25
